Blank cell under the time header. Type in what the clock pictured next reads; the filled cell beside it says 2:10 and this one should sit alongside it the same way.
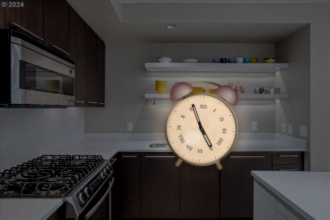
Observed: 4:56
